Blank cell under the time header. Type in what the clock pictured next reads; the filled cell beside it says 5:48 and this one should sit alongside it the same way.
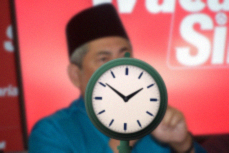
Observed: 1:51
